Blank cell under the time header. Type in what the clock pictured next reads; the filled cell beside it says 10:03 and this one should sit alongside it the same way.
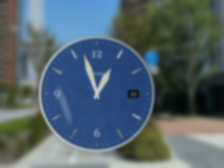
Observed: 12:57
